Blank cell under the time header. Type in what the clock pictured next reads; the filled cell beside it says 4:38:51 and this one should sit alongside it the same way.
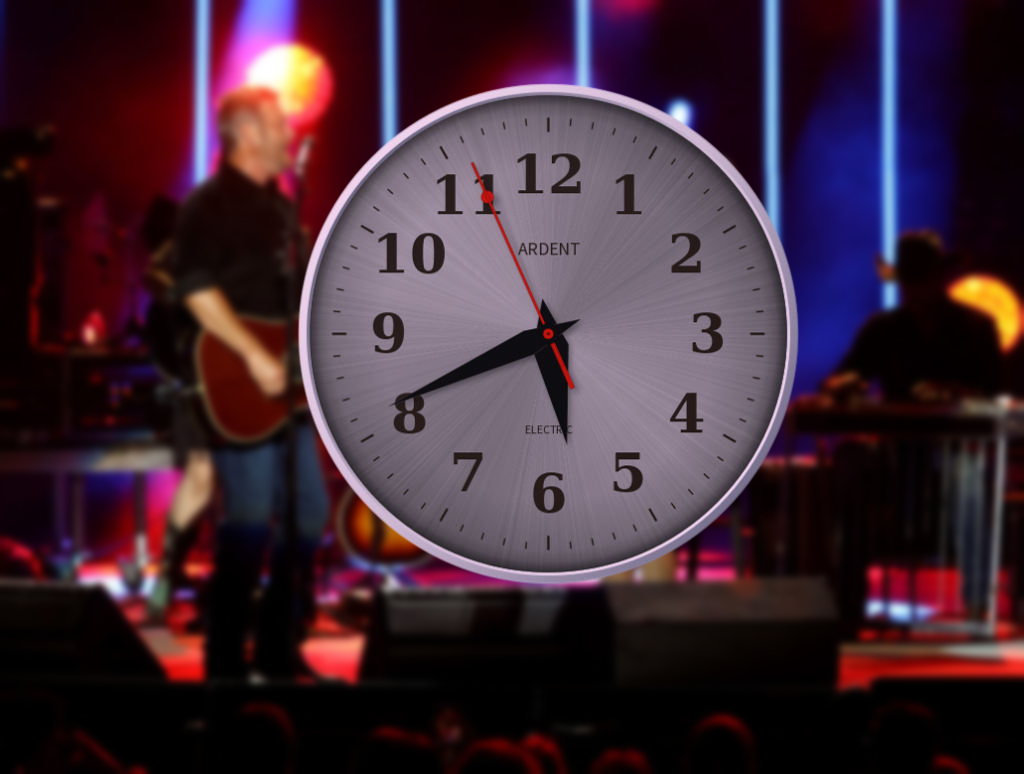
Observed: 5:40:56
